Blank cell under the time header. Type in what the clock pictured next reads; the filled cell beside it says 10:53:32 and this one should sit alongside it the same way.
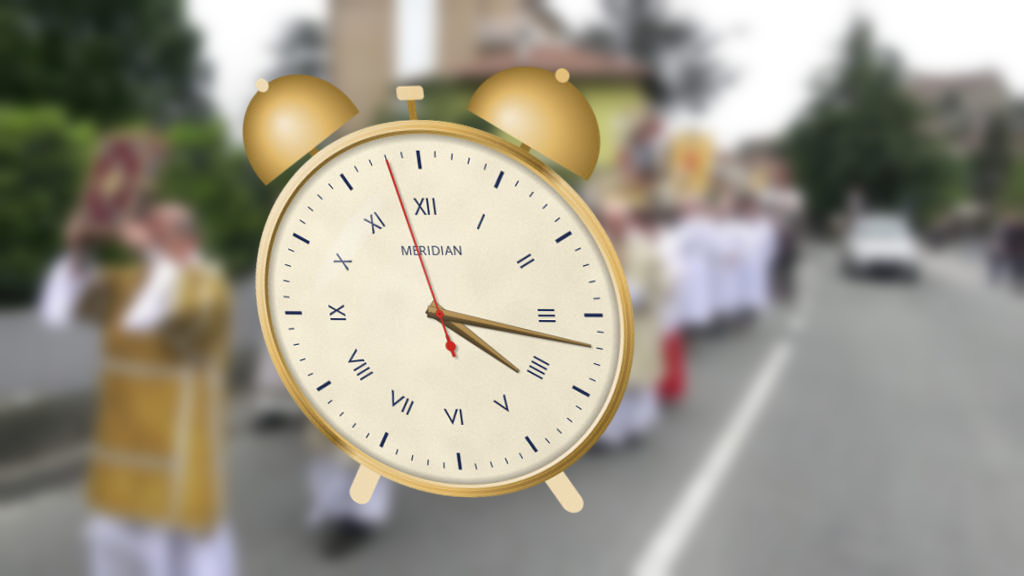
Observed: 4:16:58
